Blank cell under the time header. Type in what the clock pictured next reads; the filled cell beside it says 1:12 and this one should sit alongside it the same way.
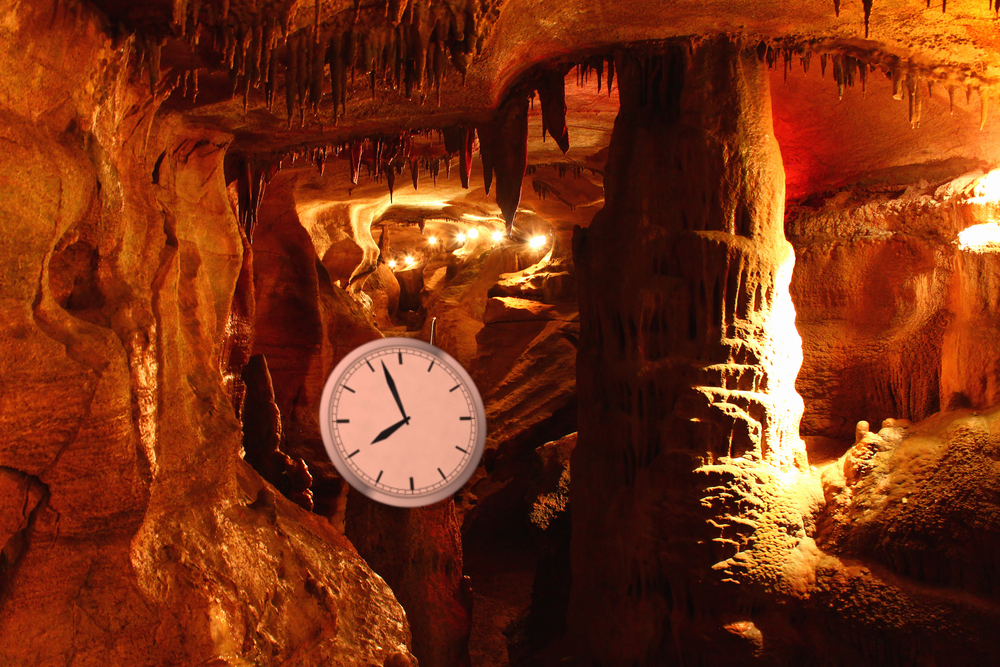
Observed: 7:57
